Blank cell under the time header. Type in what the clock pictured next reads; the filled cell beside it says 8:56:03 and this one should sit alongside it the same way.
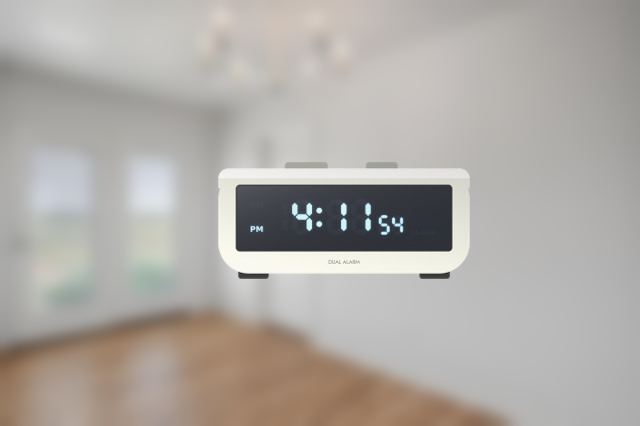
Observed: 4:11:54
